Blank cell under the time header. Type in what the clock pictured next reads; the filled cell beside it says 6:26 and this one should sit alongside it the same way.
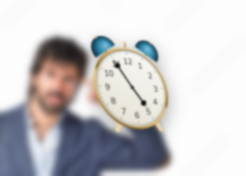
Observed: 4:55
